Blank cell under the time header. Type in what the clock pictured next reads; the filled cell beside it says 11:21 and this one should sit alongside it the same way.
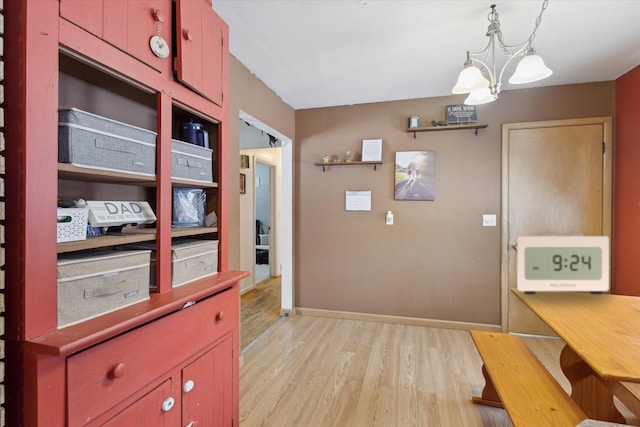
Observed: 9:24
